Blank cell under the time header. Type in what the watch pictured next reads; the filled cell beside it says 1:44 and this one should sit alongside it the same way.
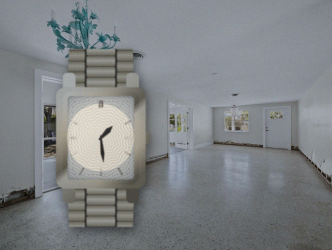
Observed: 1:29
